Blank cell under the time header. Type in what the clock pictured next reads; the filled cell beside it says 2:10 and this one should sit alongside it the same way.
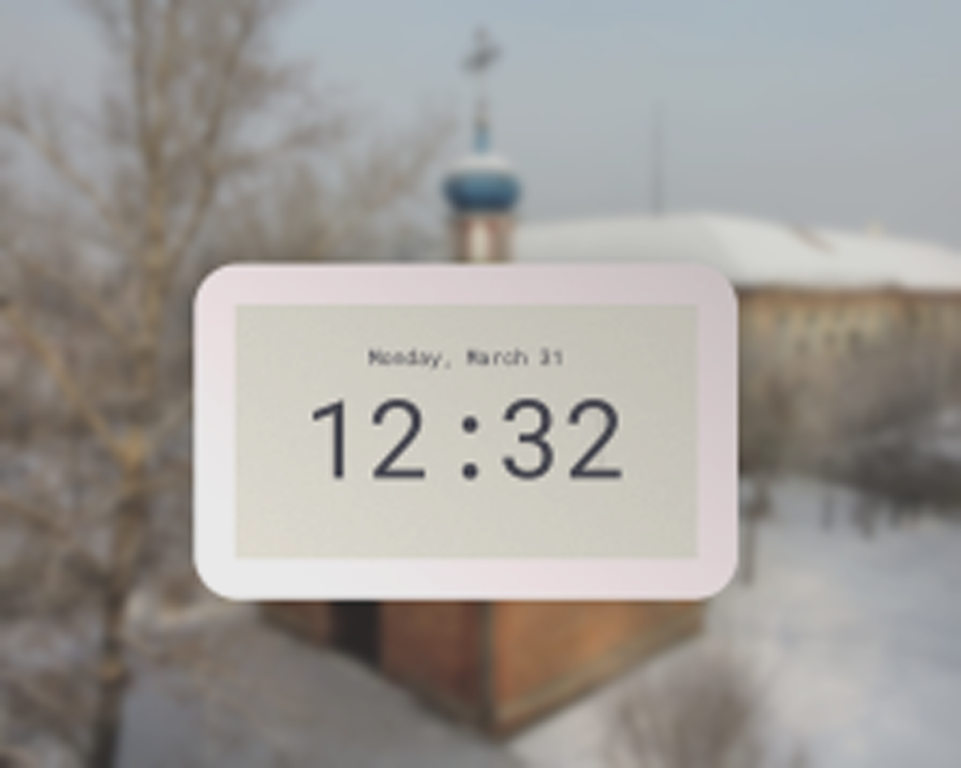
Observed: 12:32
